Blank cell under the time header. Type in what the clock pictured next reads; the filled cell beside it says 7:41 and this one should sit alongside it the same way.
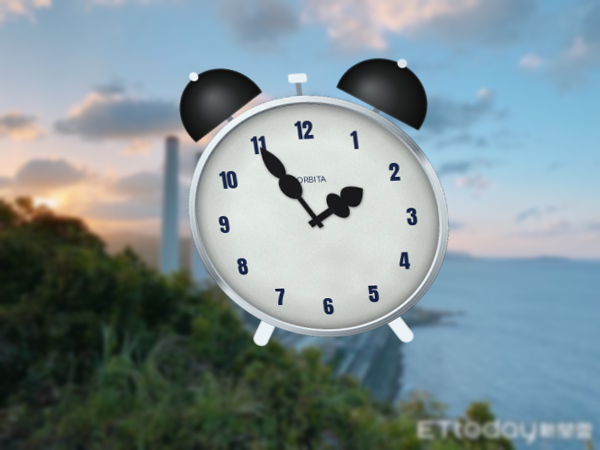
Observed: 1:55
